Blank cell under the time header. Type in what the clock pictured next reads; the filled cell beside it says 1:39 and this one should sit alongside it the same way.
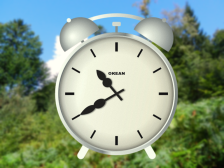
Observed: 10:40
